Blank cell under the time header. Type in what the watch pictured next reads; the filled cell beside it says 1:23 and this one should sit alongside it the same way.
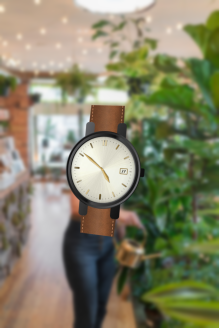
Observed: 4:51
